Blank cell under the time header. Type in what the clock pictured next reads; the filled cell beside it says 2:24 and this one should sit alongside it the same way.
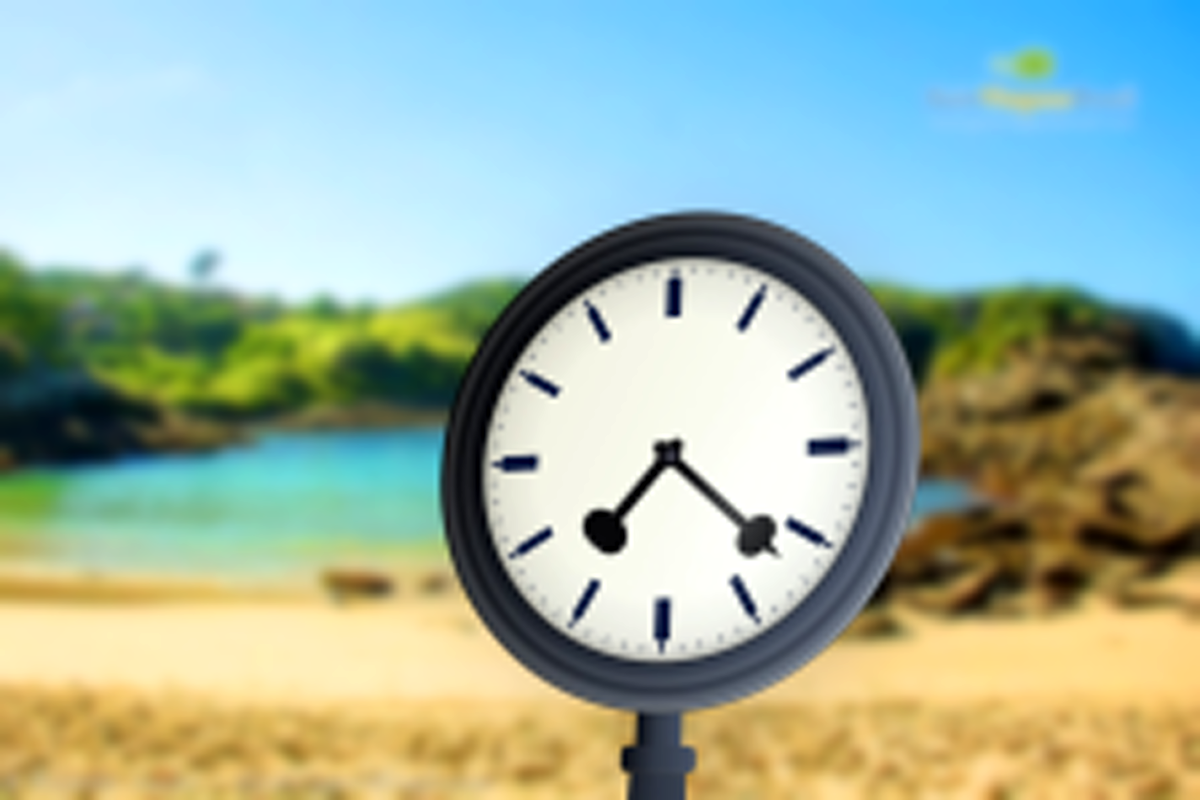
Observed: 7:22
